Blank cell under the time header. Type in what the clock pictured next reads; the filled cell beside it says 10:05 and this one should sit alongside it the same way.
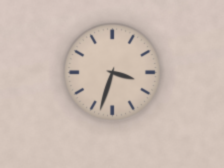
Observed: 3:33
